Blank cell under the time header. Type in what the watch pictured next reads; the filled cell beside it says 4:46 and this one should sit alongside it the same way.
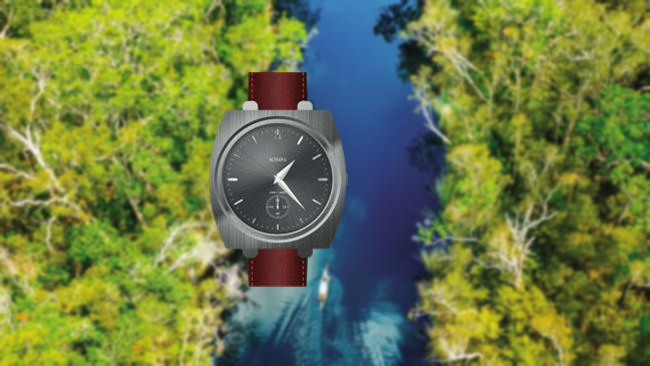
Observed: 1:23
